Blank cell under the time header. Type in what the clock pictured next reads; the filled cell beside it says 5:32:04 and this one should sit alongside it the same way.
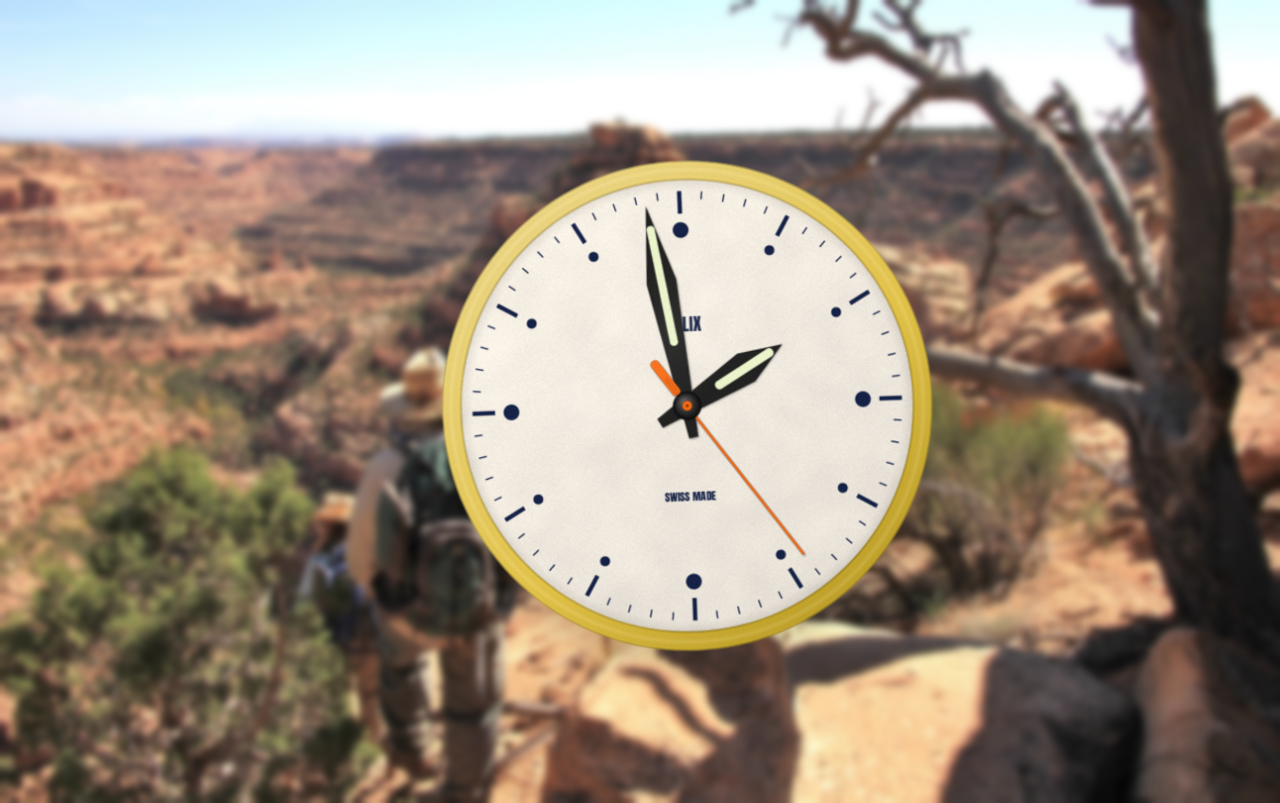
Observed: 1:58:24
